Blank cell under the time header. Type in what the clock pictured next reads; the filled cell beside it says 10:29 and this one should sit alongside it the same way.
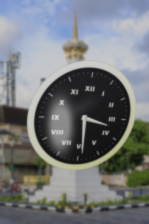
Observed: 3:29
